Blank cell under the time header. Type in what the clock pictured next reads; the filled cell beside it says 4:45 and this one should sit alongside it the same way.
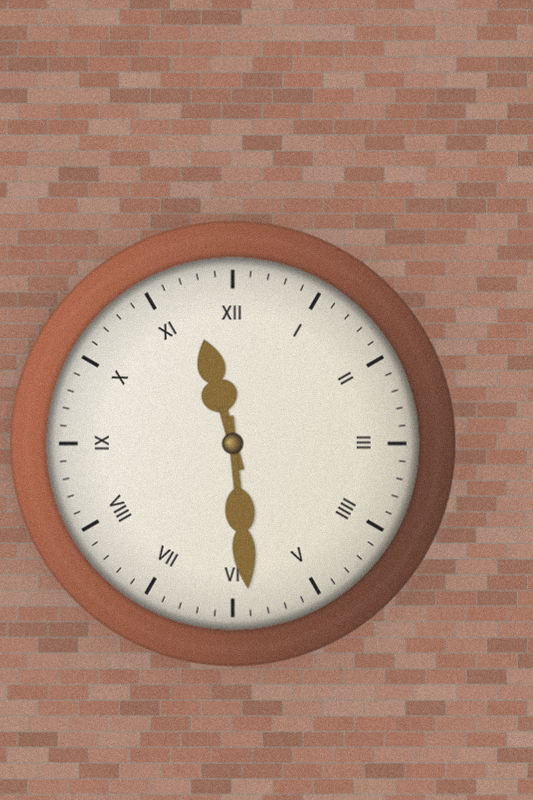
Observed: 11:29
